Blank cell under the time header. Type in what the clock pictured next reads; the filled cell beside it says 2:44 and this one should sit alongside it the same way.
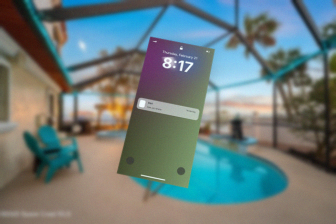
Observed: 8:17
